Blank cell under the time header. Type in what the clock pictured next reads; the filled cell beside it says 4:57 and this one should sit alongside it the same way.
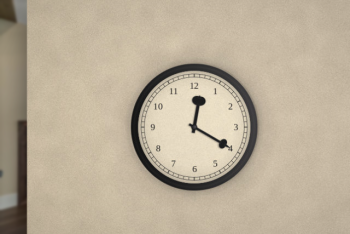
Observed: 12:20
